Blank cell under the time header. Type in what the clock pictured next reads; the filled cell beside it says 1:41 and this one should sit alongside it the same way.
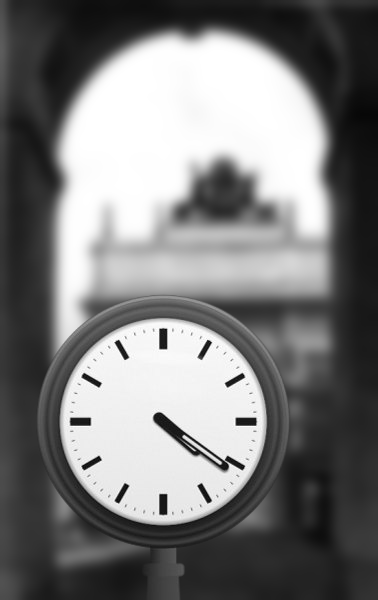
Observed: 4:21
